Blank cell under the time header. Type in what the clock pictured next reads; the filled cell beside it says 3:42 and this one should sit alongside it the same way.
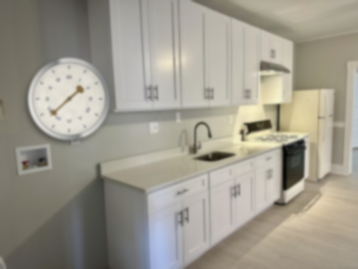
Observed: 1:38
